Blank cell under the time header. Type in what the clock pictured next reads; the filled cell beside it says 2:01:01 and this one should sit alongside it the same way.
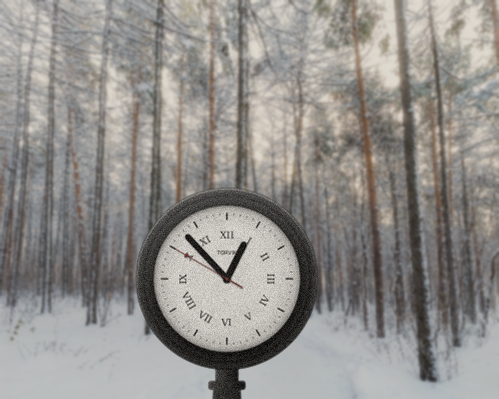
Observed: 12:52:50
